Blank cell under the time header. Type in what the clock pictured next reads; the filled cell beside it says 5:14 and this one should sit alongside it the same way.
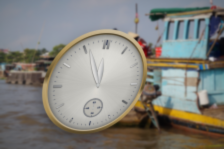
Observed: 11:56
